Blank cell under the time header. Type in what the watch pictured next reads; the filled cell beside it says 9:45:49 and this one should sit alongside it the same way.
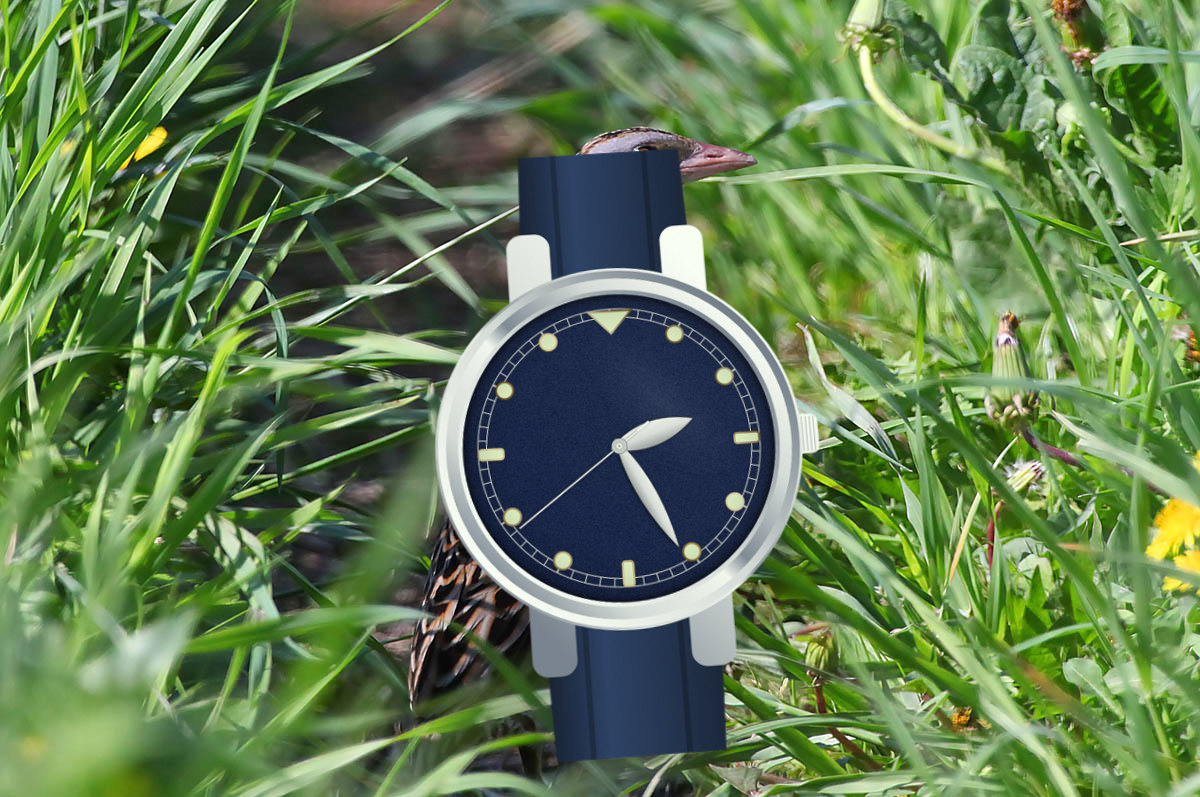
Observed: 2:25:39
